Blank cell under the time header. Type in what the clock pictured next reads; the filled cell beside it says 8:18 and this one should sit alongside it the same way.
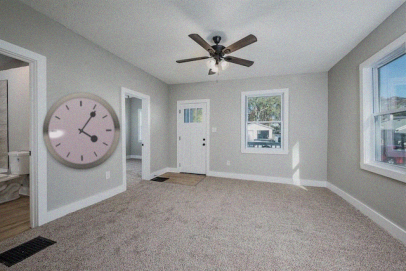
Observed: 4:06
